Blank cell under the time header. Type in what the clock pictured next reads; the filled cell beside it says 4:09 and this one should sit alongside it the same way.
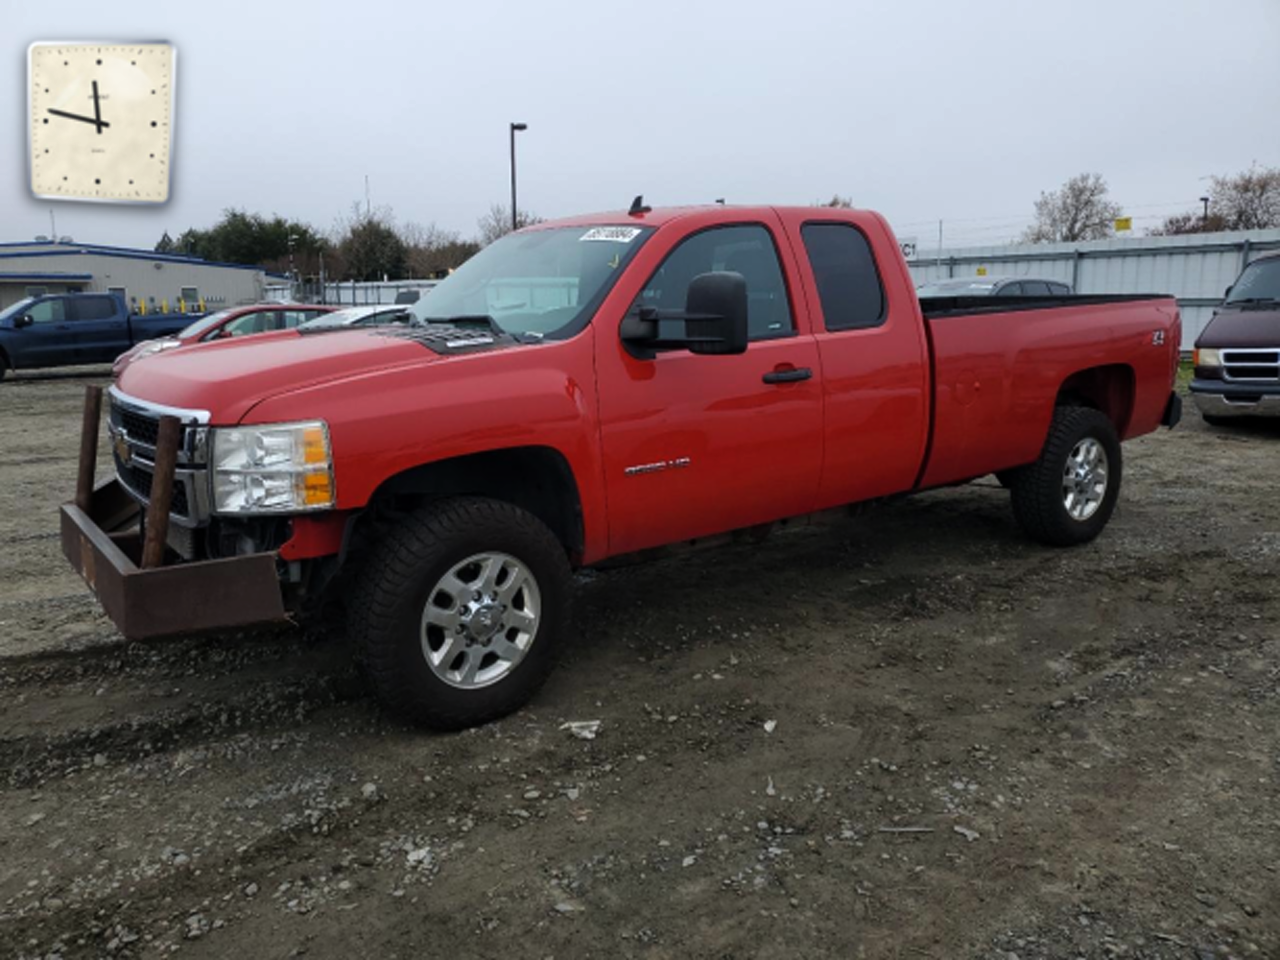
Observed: 11:47
